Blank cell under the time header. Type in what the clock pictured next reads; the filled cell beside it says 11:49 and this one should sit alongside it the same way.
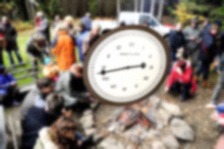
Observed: 2:43
